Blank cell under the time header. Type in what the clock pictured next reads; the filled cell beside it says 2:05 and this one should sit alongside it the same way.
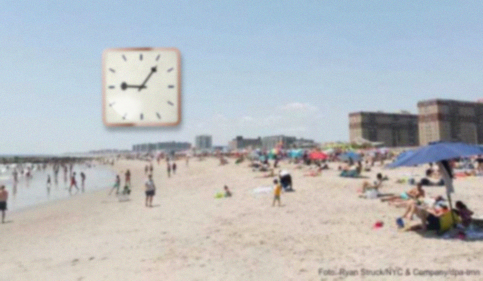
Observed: 9:06
